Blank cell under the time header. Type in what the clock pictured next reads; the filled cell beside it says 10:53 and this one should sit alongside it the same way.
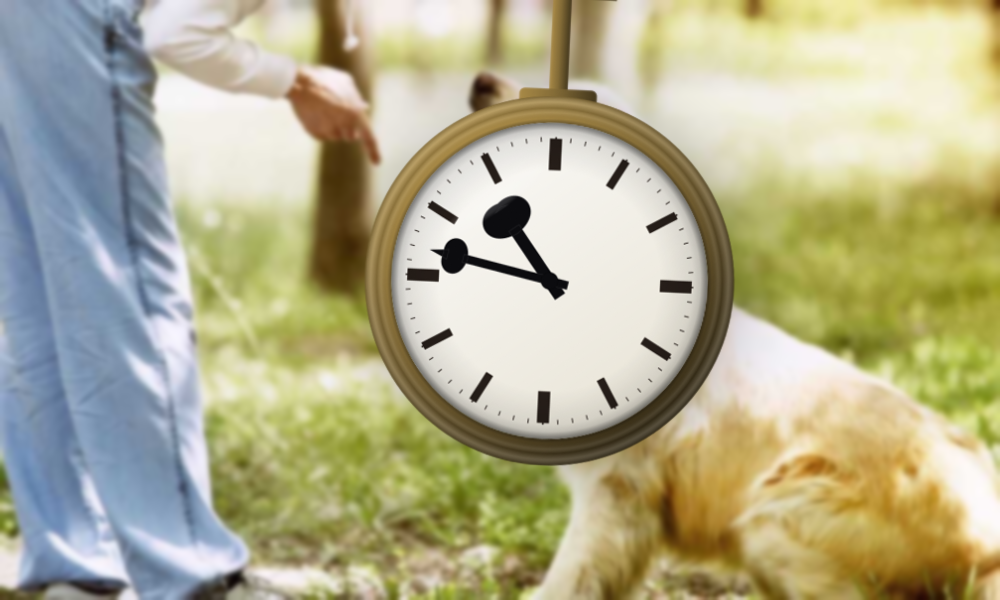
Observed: 10:47
